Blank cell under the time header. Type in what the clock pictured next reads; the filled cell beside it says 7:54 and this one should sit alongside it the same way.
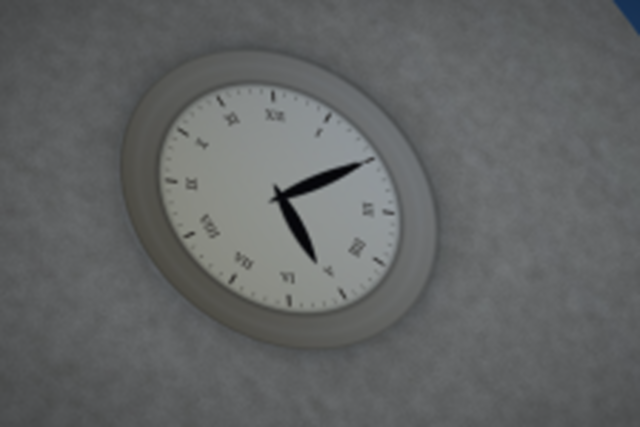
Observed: 5:10
